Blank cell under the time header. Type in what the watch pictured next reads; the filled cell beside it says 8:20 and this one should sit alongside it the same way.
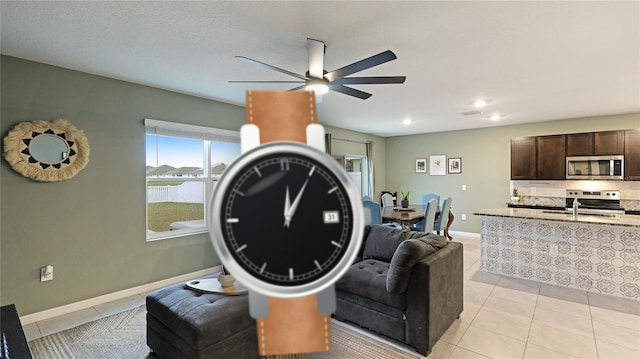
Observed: 12:05
